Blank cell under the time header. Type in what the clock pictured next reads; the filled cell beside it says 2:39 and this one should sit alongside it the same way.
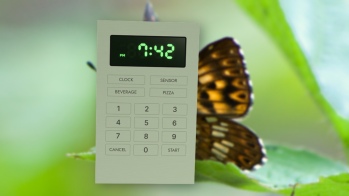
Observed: 7:42
